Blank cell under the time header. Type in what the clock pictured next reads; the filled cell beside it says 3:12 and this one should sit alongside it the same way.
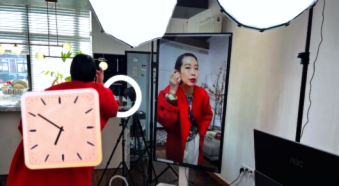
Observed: 6:51
